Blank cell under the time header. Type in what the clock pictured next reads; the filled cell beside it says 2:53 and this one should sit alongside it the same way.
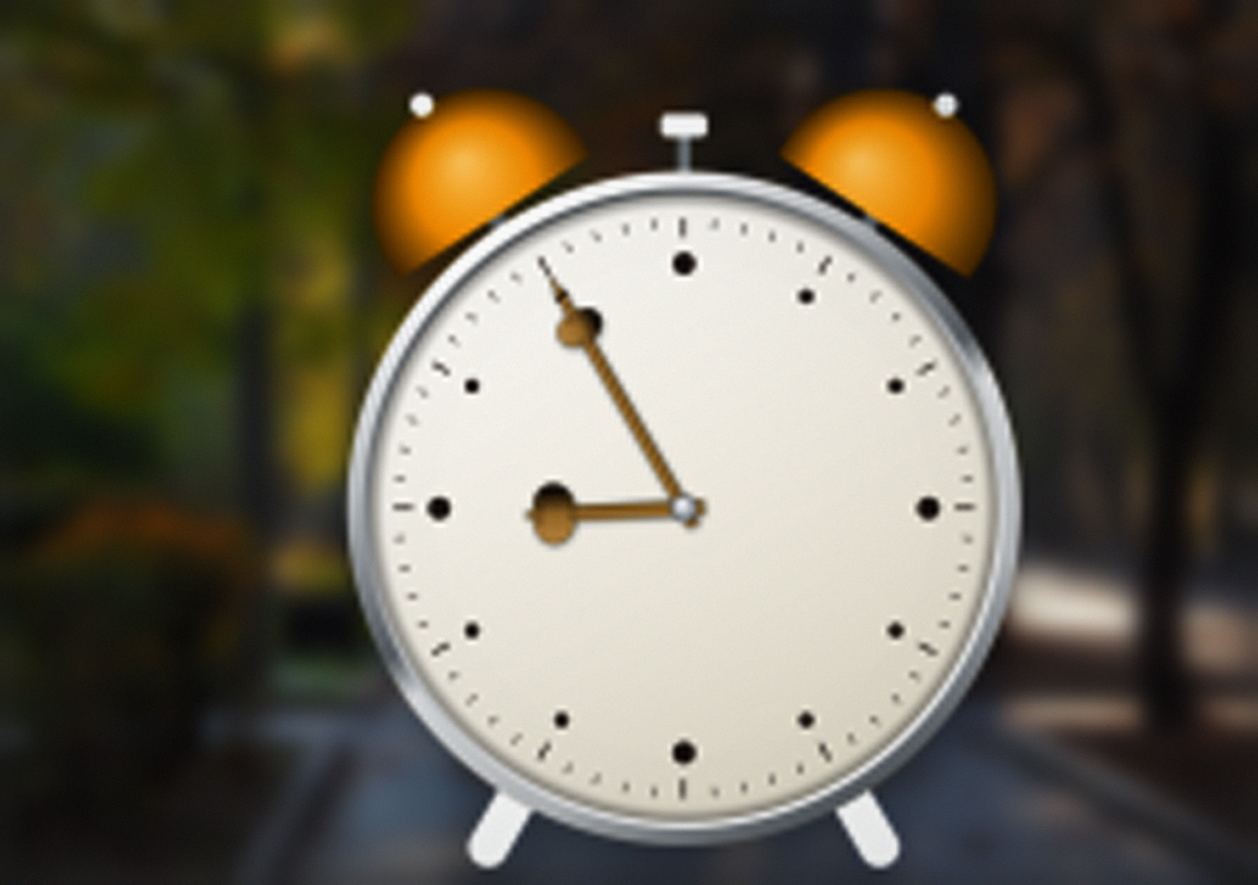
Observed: 8:55
